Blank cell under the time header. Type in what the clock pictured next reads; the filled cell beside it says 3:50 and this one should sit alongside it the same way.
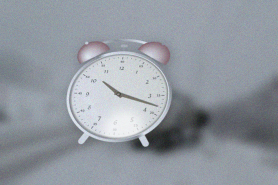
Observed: 10:18
